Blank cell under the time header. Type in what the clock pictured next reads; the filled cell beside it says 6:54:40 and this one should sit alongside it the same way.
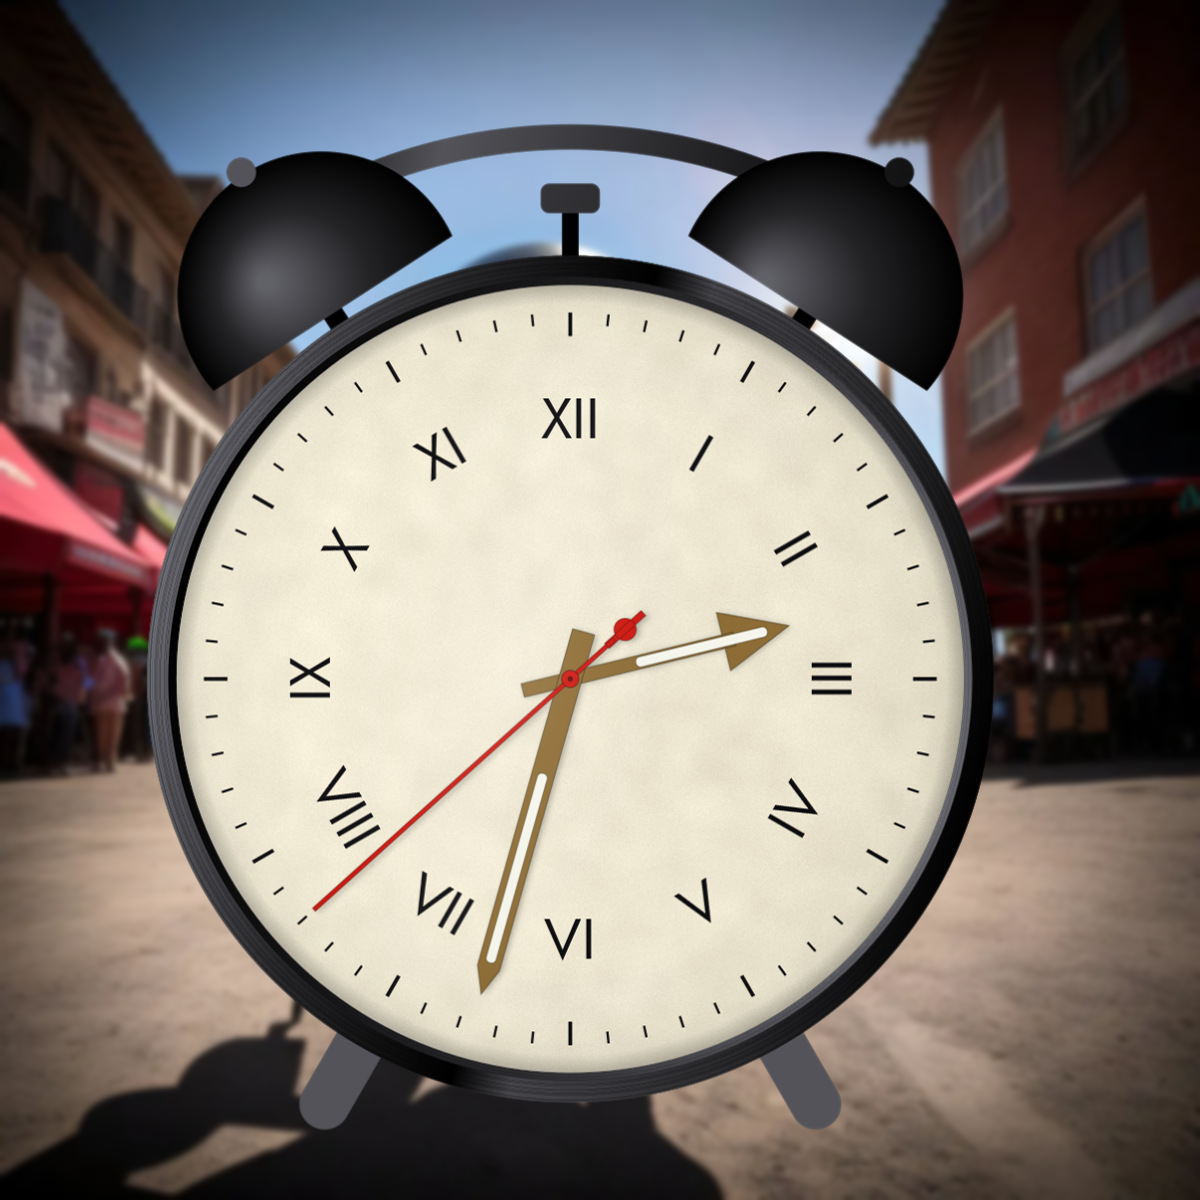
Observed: 2:32:38
